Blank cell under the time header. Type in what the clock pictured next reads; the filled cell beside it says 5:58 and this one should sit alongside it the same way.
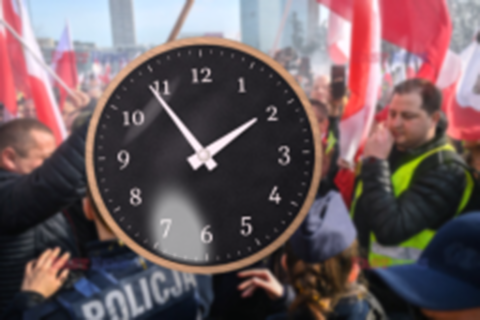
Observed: 1:54
